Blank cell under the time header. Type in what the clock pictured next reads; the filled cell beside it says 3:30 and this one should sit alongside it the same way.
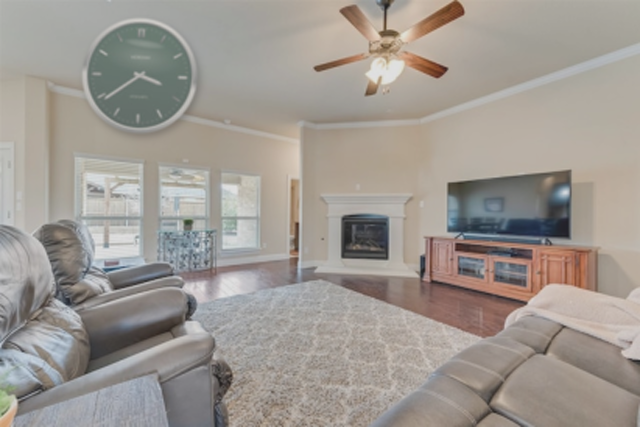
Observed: 3:39
